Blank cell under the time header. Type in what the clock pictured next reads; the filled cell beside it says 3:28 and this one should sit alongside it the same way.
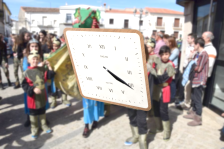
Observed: 4:21
